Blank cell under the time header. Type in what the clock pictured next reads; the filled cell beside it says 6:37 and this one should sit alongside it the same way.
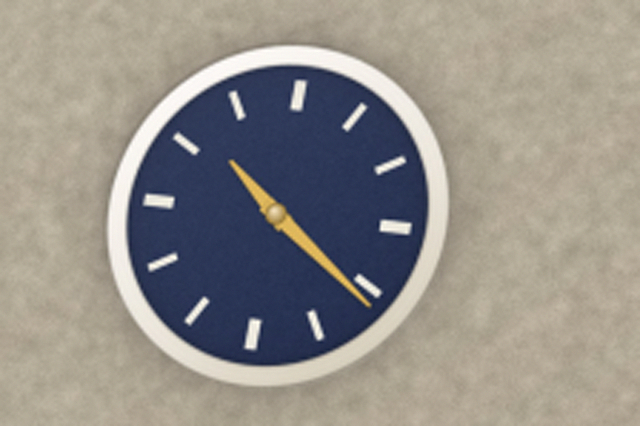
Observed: 10:21
